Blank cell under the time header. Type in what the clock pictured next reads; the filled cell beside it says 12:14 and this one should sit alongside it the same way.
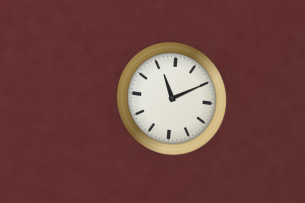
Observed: 11:10
